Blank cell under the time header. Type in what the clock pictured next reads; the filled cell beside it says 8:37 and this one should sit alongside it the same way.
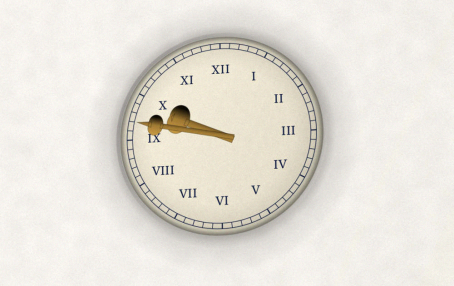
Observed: 9:47
